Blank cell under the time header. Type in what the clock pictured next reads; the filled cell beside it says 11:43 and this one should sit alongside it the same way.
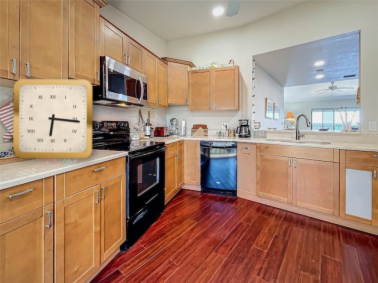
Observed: 6:16
